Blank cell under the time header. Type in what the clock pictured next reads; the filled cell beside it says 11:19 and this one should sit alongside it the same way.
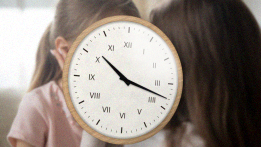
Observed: 10:18
